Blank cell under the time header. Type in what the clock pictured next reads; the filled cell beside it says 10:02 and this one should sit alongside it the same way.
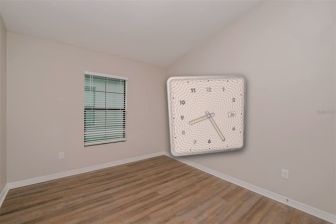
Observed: 8:25
